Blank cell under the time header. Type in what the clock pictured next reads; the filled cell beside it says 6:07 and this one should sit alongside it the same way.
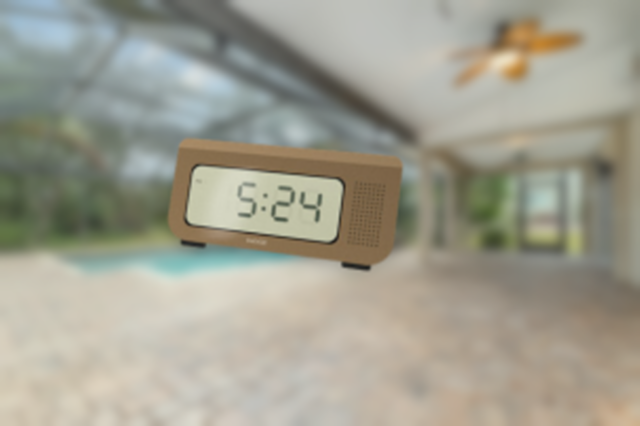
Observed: 5:24
